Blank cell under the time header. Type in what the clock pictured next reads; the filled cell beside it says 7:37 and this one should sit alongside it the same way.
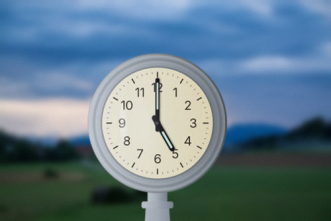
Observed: 5:00
